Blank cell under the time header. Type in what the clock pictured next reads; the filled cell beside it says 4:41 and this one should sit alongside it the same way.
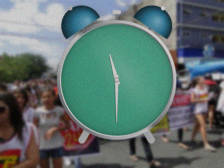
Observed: 11:30
